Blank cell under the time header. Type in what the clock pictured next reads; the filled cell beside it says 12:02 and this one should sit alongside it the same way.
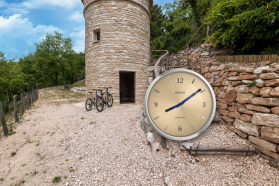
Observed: 8:09
